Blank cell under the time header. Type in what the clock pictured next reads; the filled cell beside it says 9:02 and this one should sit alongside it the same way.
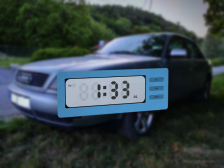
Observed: 1:33
